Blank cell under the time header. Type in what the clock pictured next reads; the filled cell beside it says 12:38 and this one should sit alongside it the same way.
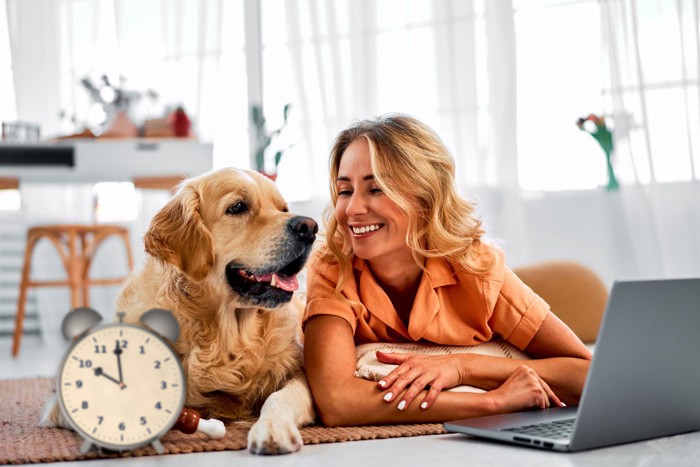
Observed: 9:59
